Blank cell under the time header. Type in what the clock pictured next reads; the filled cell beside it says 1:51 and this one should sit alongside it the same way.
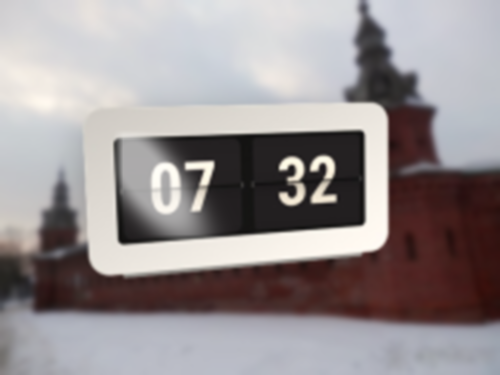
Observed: 7:32
